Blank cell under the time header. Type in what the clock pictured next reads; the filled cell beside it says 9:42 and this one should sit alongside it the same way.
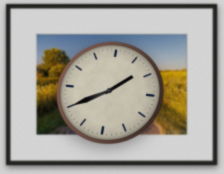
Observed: 1:40
